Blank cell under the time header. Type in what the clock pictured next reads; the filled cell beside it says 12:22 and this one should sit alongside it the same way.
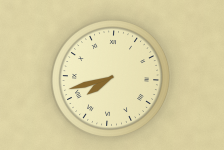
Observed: 7:42
